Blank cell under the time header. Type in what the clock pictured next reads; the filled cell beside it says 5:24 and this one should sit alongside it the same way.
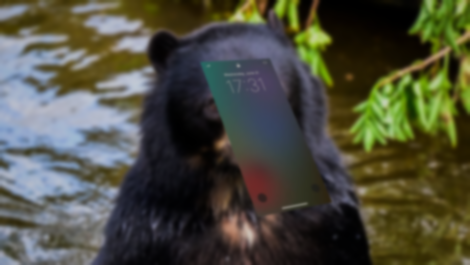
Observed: 17:31
